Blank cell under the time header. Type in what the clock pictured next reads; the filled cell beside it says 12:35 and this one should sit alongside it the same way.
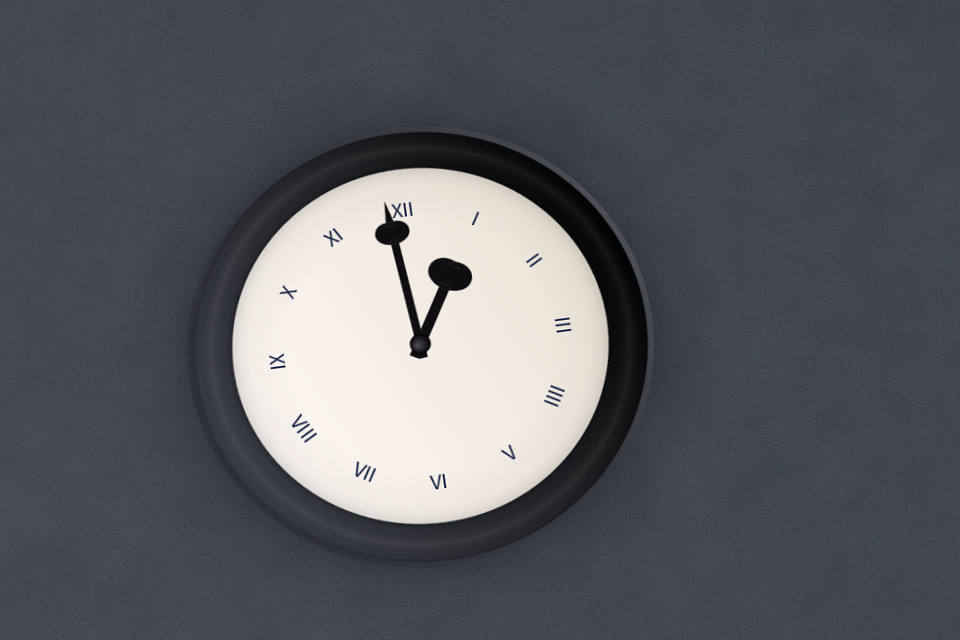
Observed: 12:59
